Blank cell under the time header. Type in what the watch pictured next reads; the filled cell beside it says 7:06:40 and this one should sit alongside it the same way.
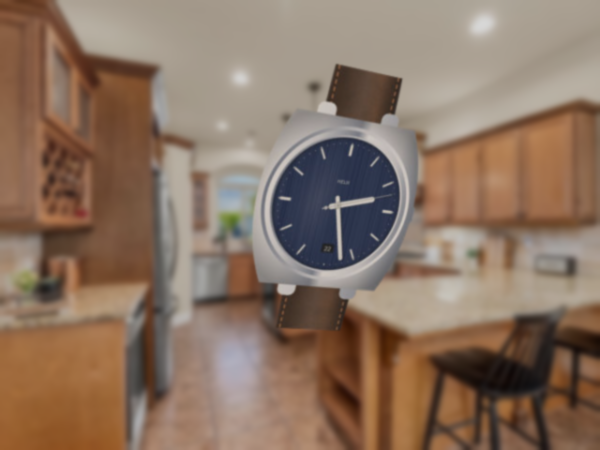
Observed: 2:27:12
